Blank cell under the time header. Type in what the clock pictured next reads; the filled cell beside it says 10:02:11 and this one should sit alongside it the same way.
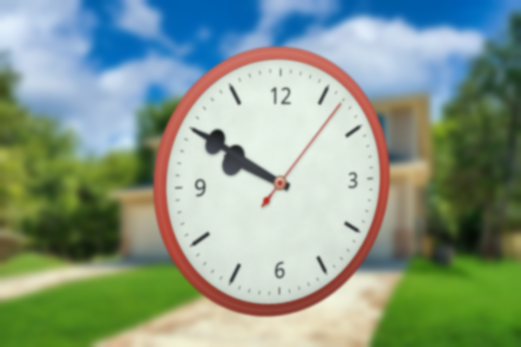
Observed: 9:50:07
